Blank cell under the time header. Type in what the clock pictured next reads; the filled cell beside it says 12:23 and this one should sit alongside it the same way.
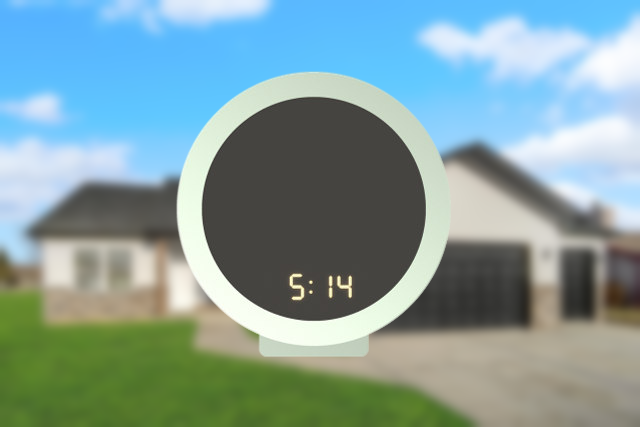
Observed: 5:14
